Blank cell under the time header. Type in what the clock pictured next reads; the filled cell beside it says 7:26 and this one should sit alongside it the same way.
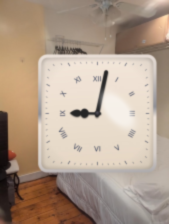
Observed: 9:02
